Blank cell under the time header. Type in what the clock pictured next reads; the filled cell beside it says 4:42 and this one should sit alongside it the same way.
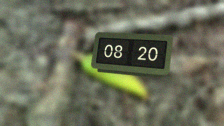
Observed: 8:20
